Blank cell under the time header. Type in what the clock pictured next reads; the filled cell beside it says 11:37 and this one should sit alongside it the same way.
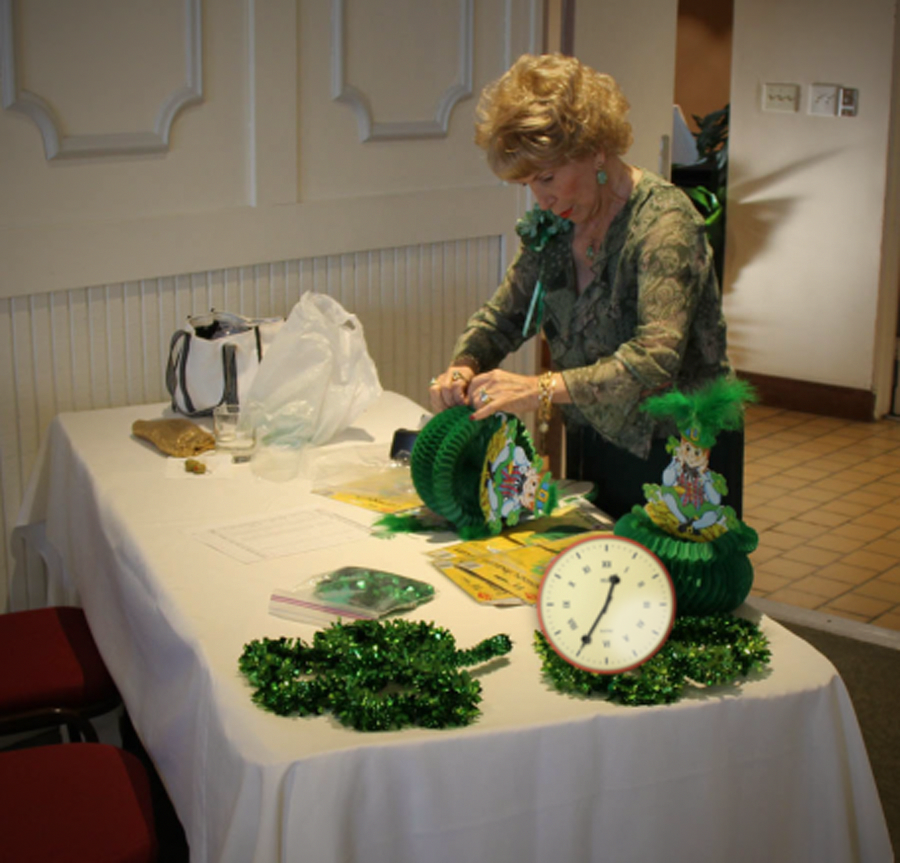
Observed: 12:35
